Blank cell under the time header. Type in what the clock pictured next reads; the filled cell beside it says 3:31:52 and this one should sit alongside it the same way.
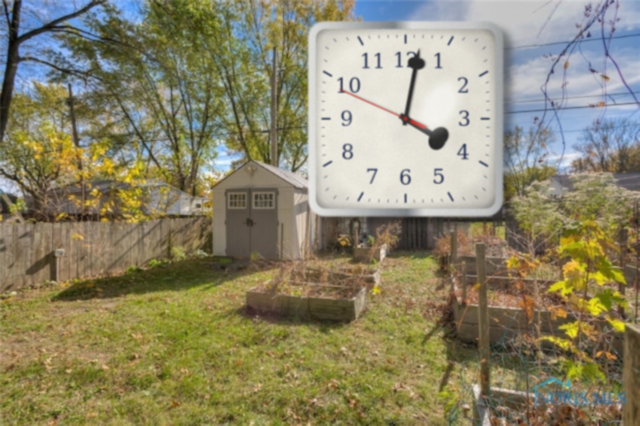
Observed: 4:01:49
